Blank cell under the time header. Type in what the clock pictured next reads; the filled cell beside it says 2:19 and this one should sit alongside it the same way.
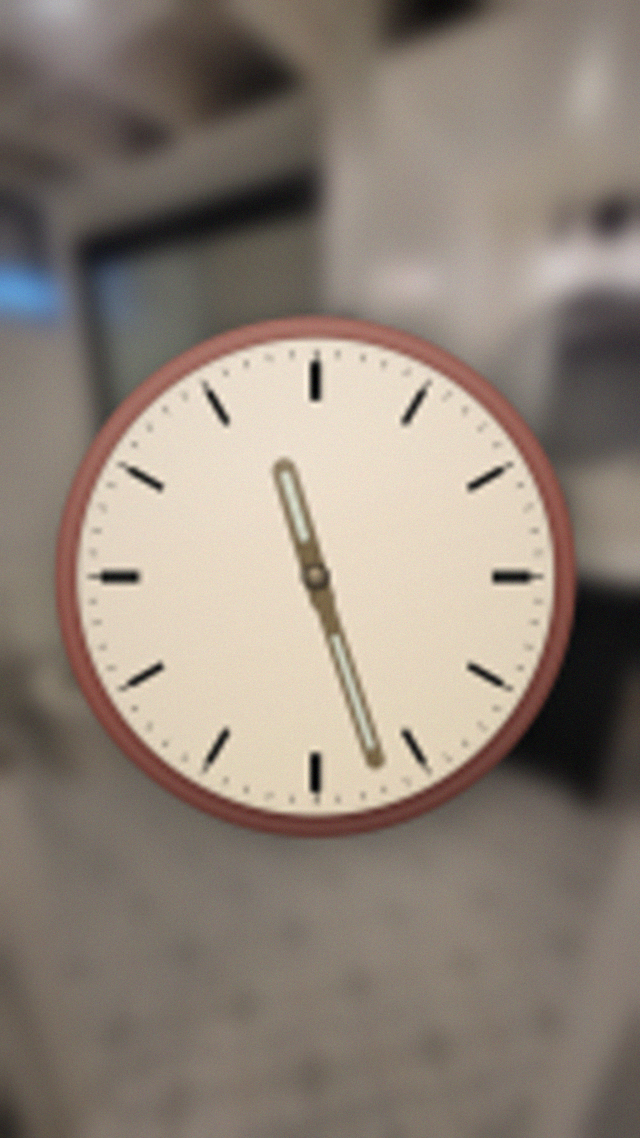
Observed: 11:27
